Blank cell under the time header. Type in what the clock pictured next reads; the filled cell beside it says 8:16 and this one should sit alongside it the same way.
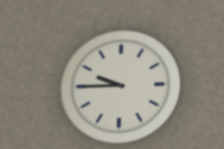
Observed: 9:45
